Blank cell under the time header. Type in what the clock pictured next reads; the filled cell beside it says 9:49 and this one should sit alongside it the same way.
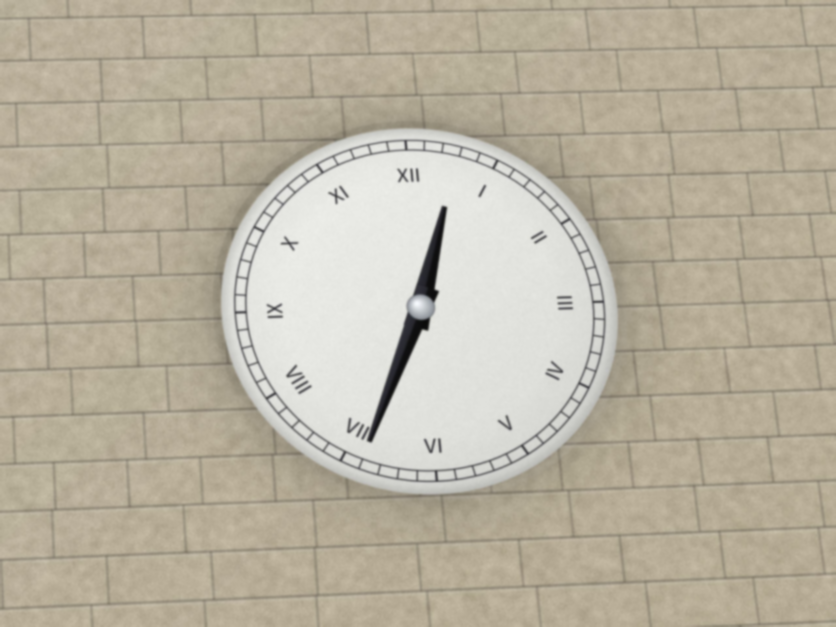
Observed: 12:34
